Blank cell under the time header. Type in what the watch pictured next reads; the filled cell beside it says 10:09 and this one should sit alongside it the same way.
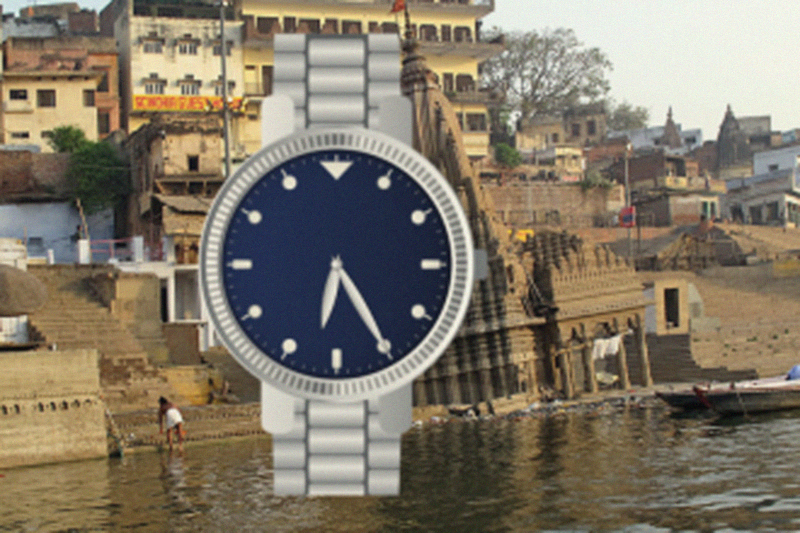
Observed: 6:25
